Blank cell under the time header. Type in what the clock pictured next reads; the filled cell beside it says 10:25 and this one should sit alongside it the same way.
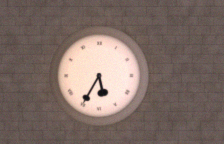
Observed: 5:35
